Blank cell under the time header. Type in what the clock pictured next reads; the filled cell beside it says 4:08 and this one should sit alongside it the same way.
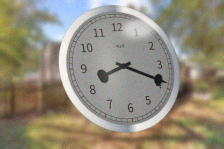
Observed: 8:19
